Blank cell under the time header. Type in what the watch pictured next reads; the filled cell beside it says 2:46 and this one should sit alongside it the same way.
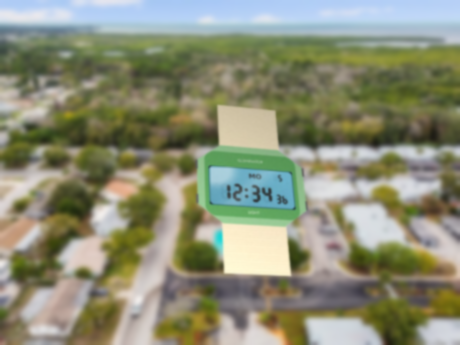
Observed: 12:34
